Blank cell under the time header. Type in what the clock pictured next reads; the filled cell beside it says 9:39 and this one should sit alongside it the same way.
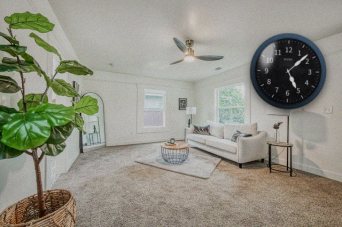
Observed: 5:08
